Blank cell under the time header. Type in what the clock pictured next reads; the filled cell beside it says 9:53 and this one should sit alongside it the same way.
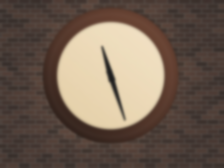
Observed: 11:27
